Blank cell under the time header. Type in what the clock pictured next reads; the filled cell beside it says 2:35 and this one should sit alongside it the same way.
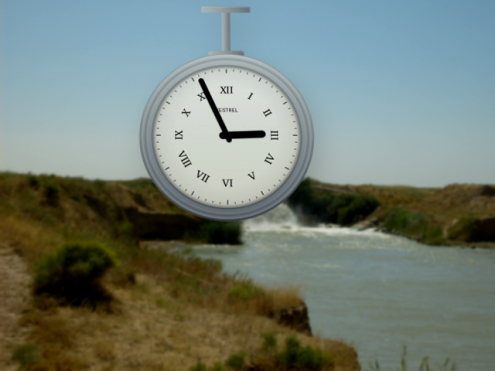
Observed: 2:56
